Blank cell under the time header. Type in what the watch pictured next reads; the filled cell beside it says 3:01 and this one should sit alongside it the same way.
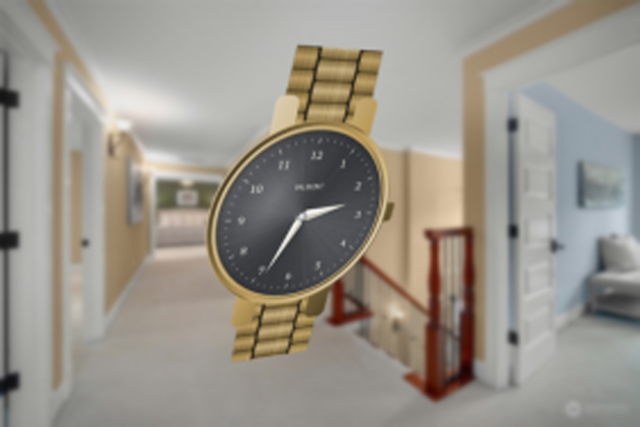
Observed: 2:34
